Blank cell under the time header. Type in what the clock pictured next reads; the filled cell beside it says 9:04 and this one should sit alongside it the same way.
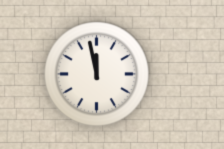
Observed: 11:58
